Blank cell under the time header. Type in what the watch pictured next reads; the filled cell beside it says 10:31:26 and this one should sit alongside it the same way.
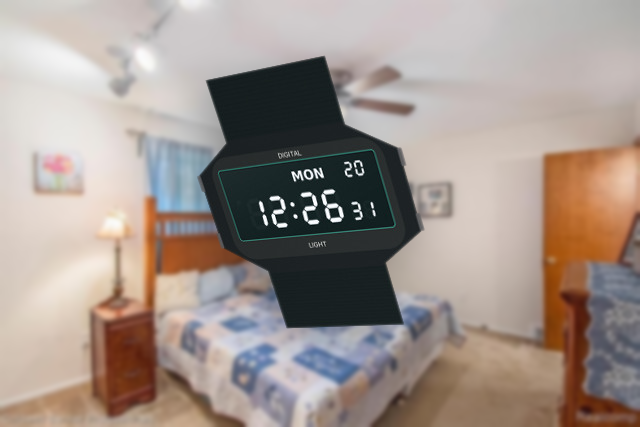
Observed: 12:26:31
